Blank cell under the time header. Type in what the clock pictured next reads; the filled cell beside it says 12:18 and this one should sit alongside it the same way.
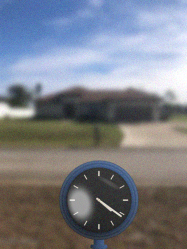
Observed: 4:21
